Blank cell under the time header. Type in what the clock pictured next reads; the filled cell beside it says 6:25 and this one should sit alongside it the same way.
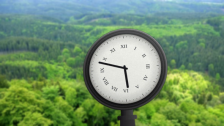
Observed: 5:48
